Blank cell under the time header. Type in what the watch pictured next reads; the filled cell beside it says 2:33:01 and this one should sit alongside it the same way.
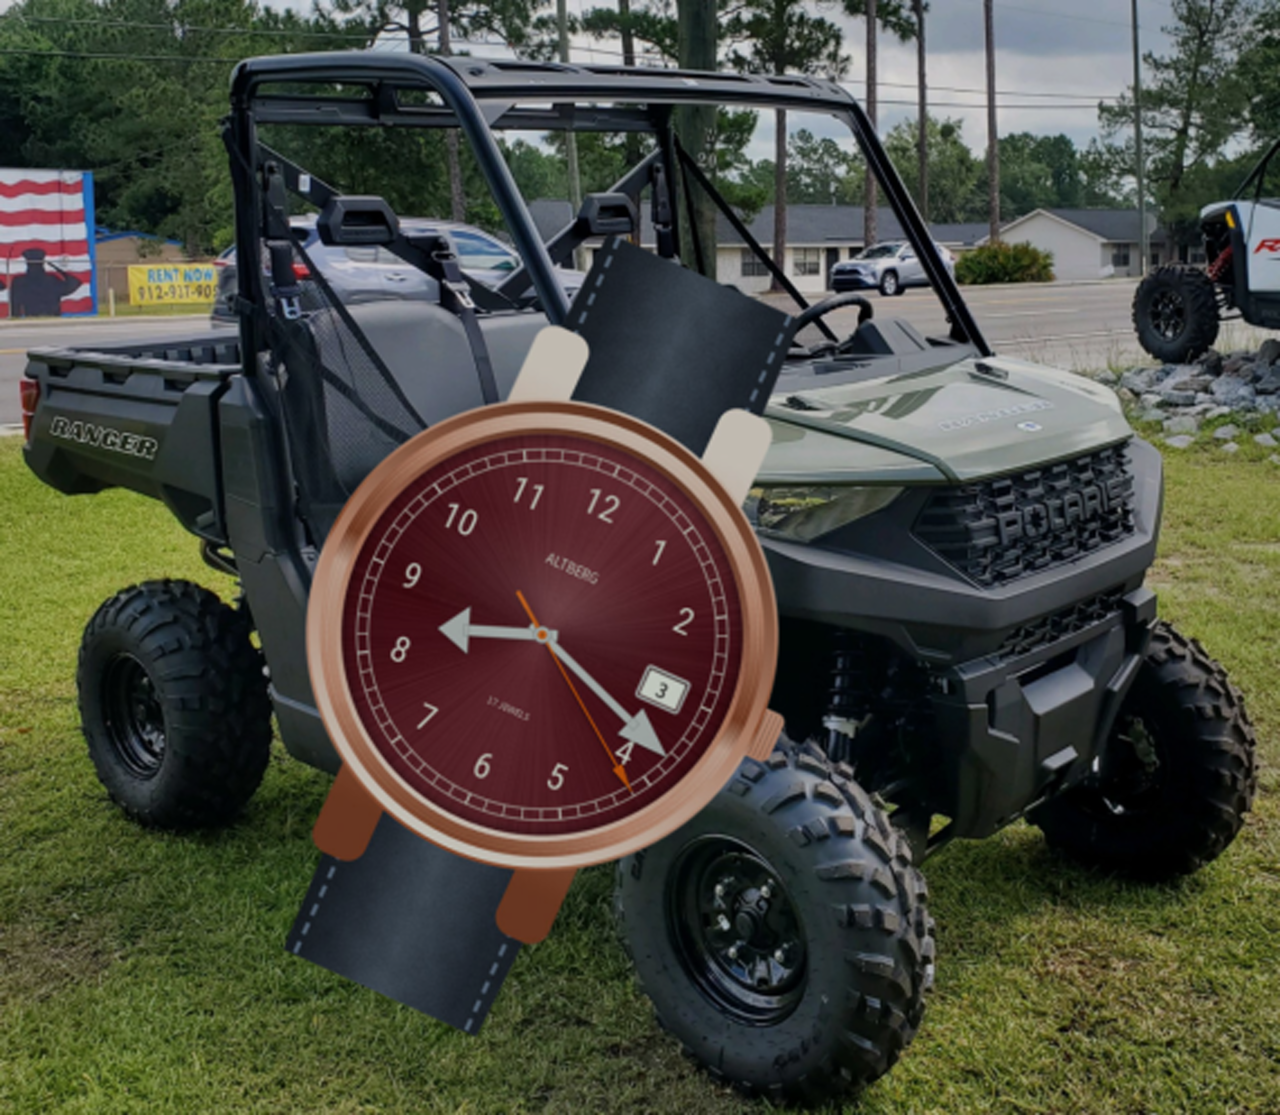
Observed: 8:18:21
